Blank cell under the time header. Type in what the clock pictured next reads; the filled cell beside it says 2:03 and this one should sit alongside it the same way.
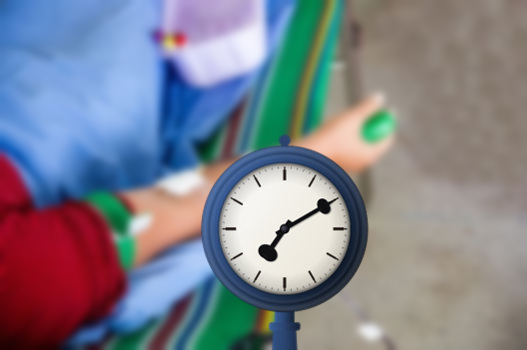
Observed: 7:10
